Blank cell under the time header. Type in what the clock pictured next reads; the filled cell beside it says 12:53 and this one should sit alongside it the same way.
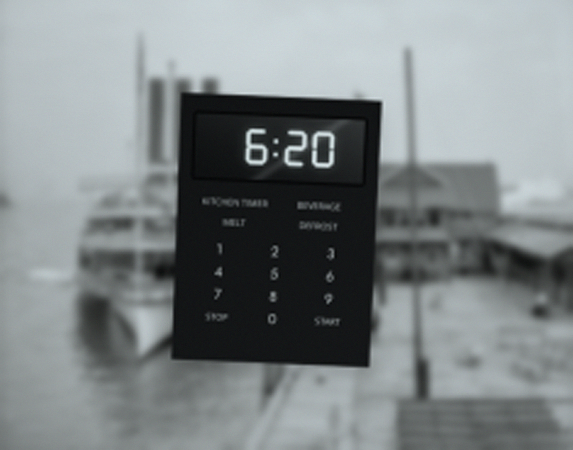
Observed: 6:20
